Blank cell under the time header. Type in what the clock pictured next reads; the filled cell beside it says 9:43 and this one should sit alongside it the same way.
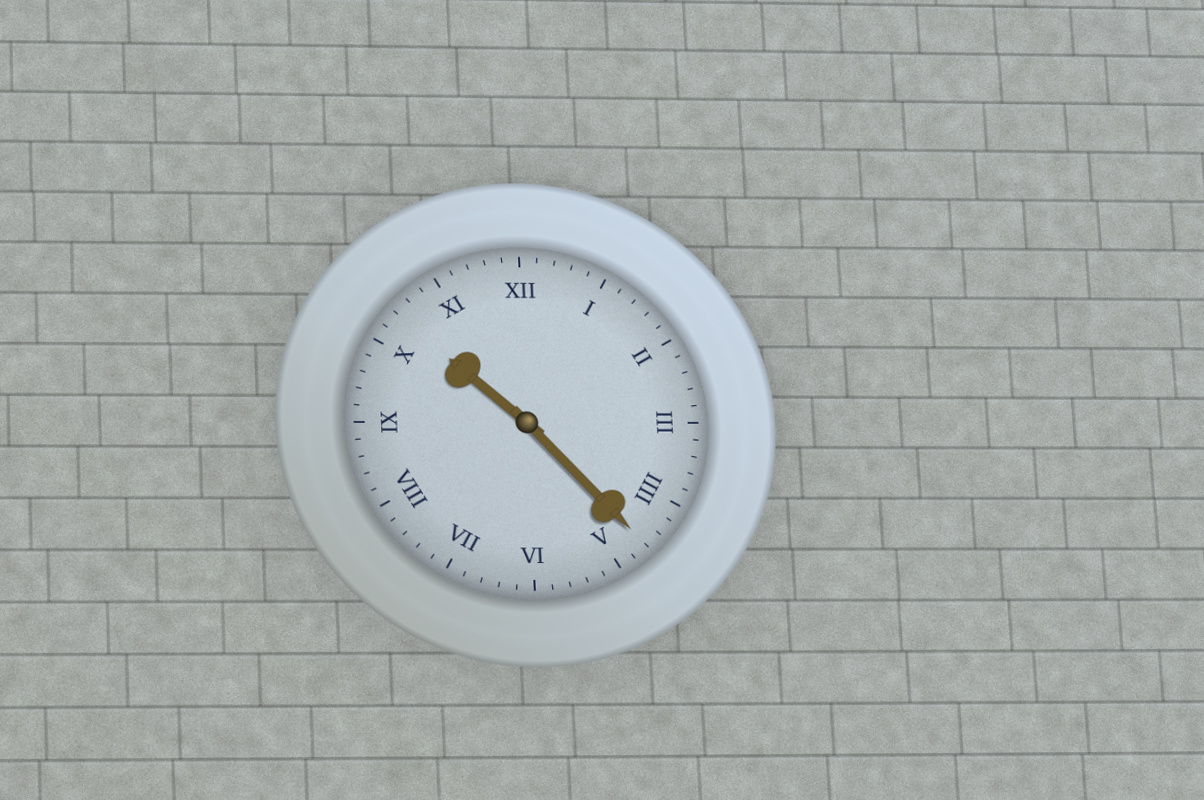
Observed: 10:23
